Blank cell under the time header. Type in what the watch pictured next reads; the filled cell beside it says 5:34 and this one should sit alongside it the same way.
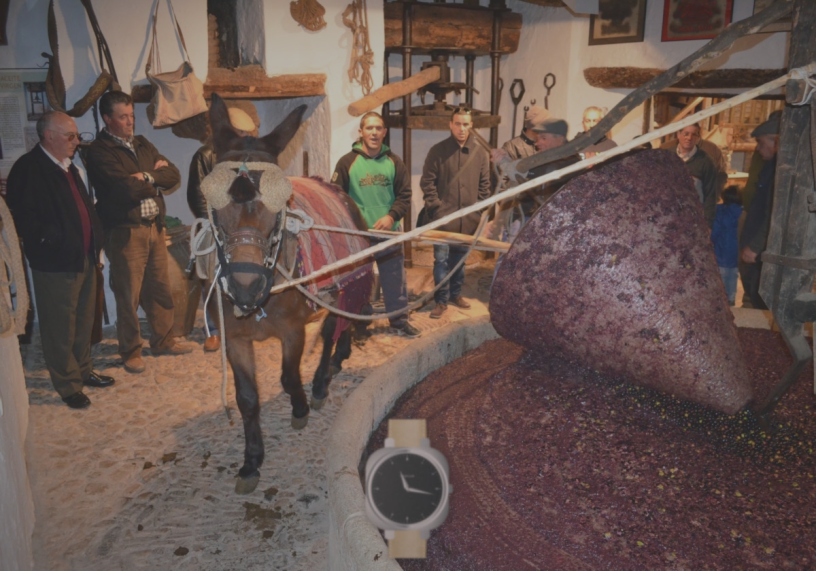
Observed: 11:17
